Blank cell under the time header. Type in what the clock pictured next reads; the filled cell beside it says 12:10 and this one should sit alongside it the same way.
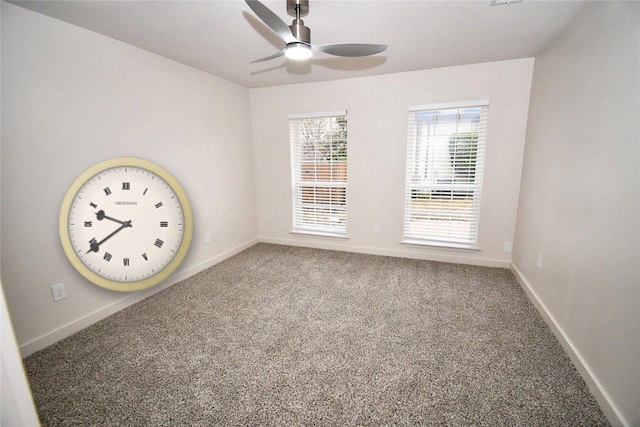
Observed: 9:39
